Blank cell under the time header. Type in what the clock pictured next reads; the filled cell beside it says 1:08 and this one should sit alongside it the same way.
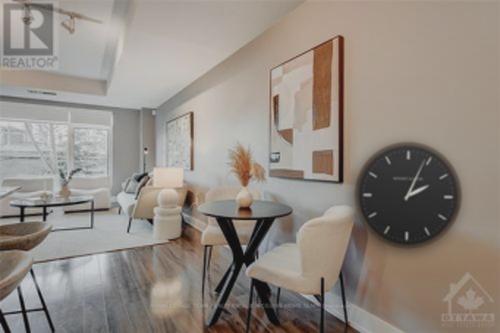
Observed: 2:04
